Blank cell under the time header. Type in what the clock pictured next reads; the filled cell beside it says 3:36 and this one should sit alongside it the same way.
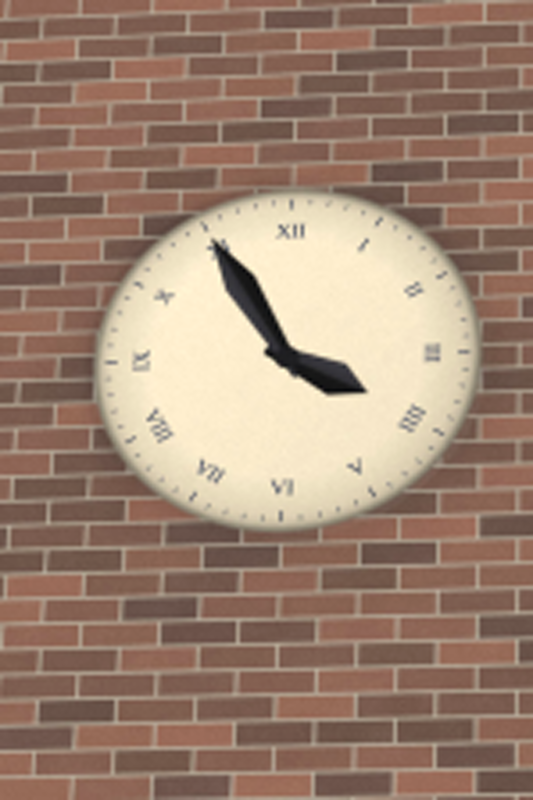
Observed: 3:55
